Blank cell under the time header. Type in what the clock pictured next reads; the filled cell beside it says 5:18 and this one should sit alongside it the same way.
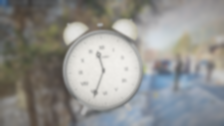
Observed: 11:34
